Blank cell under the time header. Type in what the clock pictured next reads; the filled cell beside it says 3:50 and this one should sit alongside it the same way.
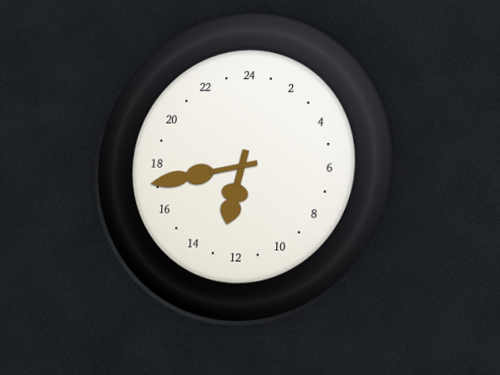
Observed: 12:43
